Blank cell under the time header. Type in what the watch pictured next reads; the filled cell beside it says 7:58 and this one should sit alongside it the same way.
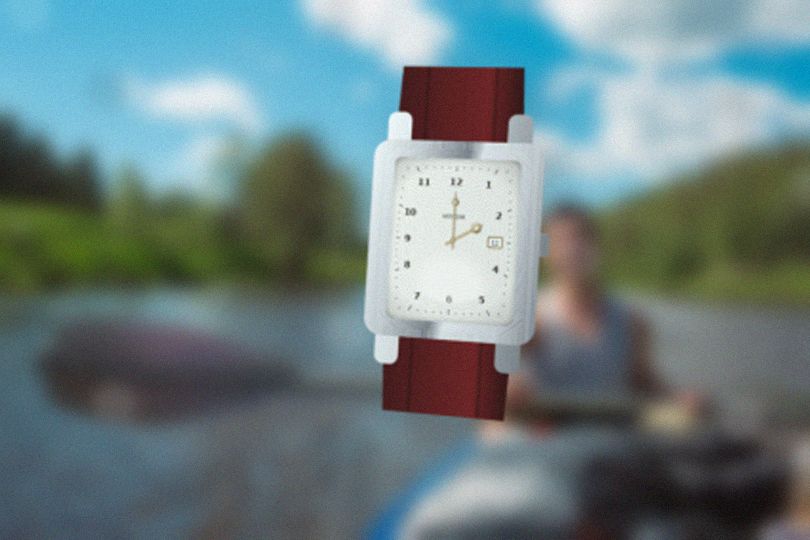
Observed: 2:00
